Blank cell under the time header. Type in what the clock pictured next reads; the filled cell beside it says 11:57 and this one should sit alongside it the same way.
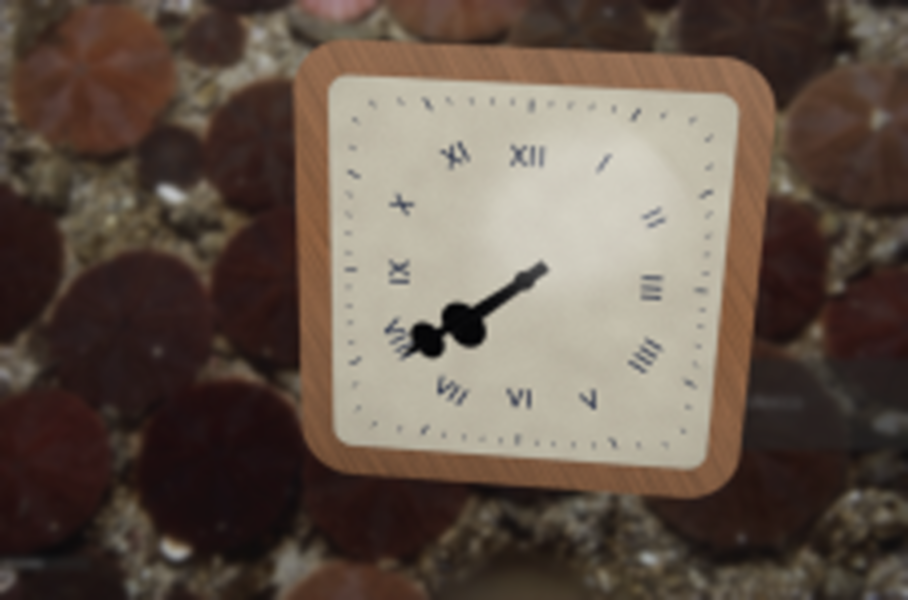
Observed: 7:39
